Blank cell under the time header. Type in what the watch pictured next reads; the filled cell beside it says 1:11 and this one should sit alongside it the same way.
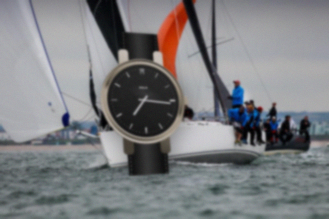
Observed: 7:16
